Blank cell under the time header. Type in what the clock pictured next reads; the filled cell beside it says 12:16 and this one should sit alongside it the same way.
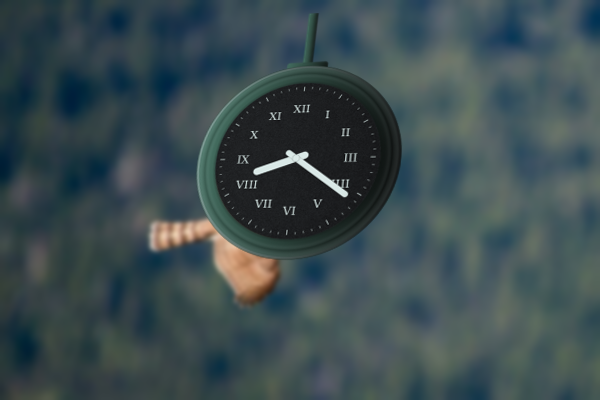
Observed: 8:21
